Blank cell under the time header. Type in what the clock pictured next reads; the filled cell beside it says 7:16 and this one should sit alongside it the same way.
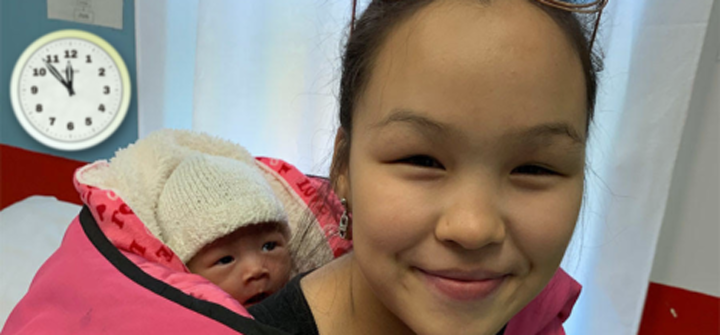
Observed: 11:53
